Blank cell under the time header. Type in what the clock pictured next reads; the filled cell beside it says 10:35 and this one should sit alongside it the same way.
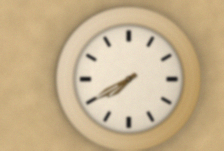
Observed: 7:40
